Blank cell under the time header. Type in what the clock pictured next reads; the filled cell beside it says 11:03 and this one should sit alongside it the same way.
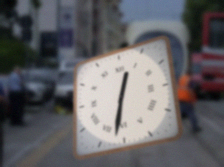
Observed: 12:32
